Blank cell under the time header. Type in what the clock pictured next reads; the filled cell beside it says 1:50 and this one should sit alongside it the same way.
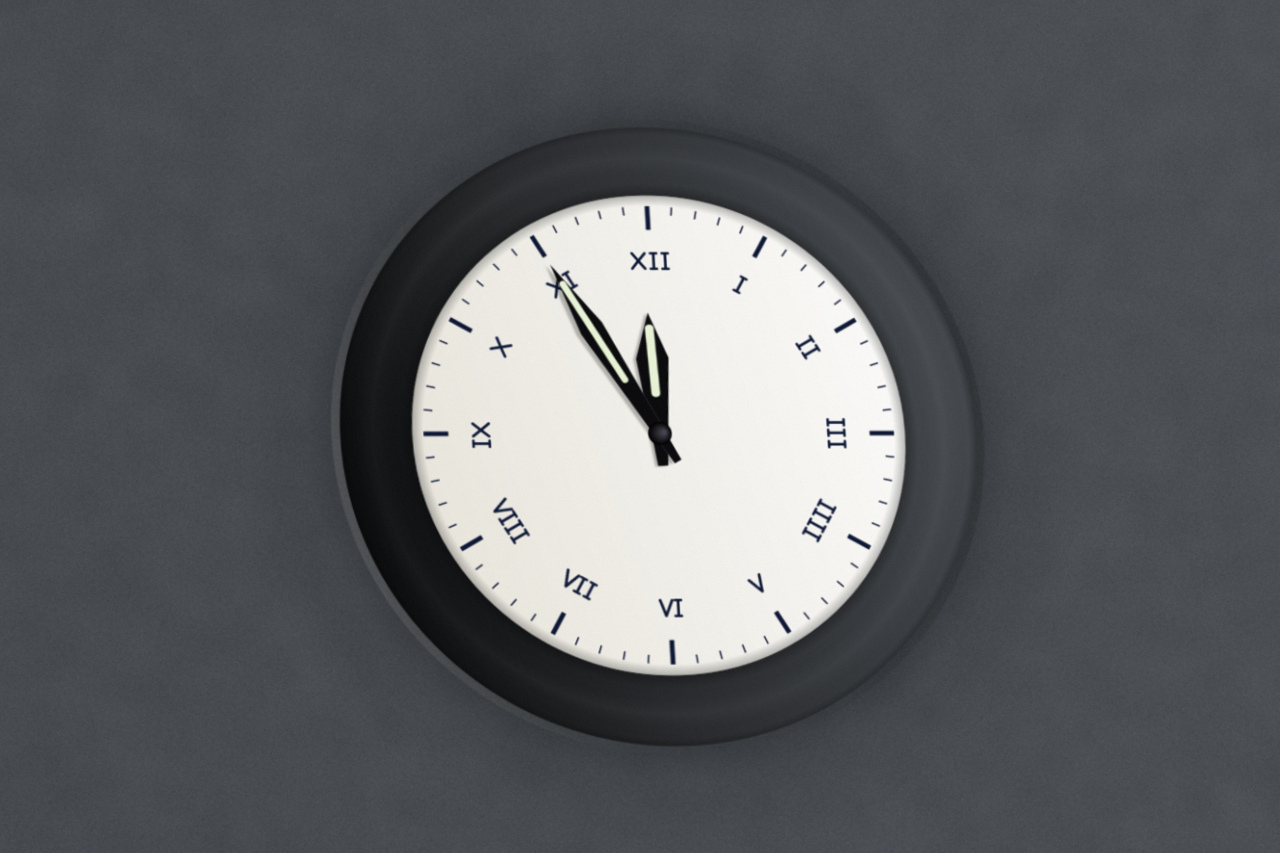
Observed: 11:55
